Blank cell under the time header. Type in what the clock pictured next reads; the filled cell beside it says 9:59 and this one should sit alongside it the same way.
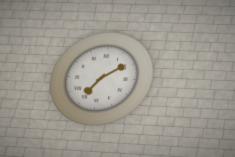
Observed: 7:09
